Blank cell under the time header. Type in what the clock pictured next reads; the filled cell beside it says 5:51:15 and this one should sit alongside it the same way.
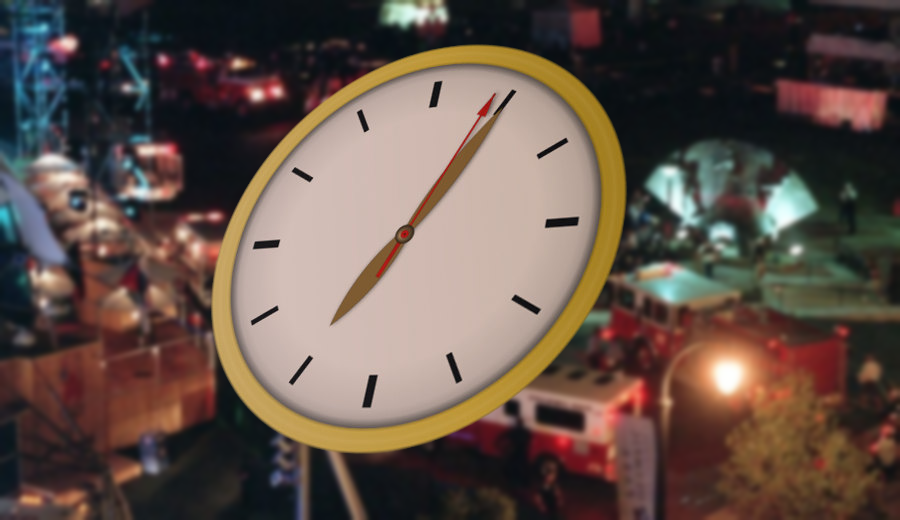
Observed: 7:05:04
